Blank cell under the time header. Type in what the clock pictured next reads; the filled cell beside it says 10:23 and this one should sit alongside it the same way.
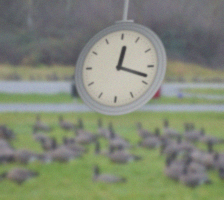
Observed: 12:18
